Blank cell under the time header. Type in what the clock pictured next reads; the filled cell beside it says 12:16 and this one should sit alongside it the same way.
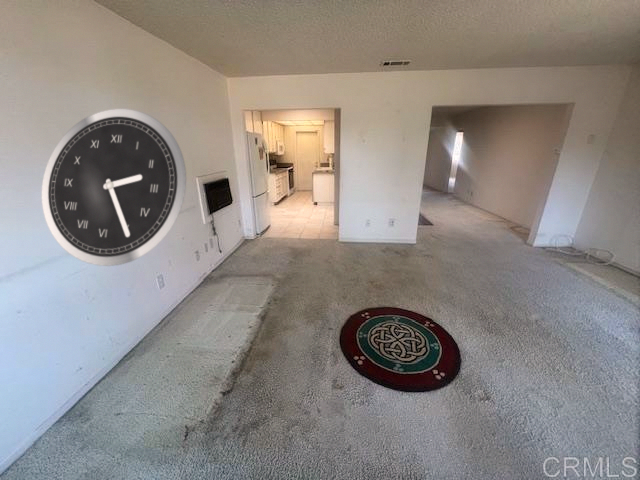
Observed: 2:25
